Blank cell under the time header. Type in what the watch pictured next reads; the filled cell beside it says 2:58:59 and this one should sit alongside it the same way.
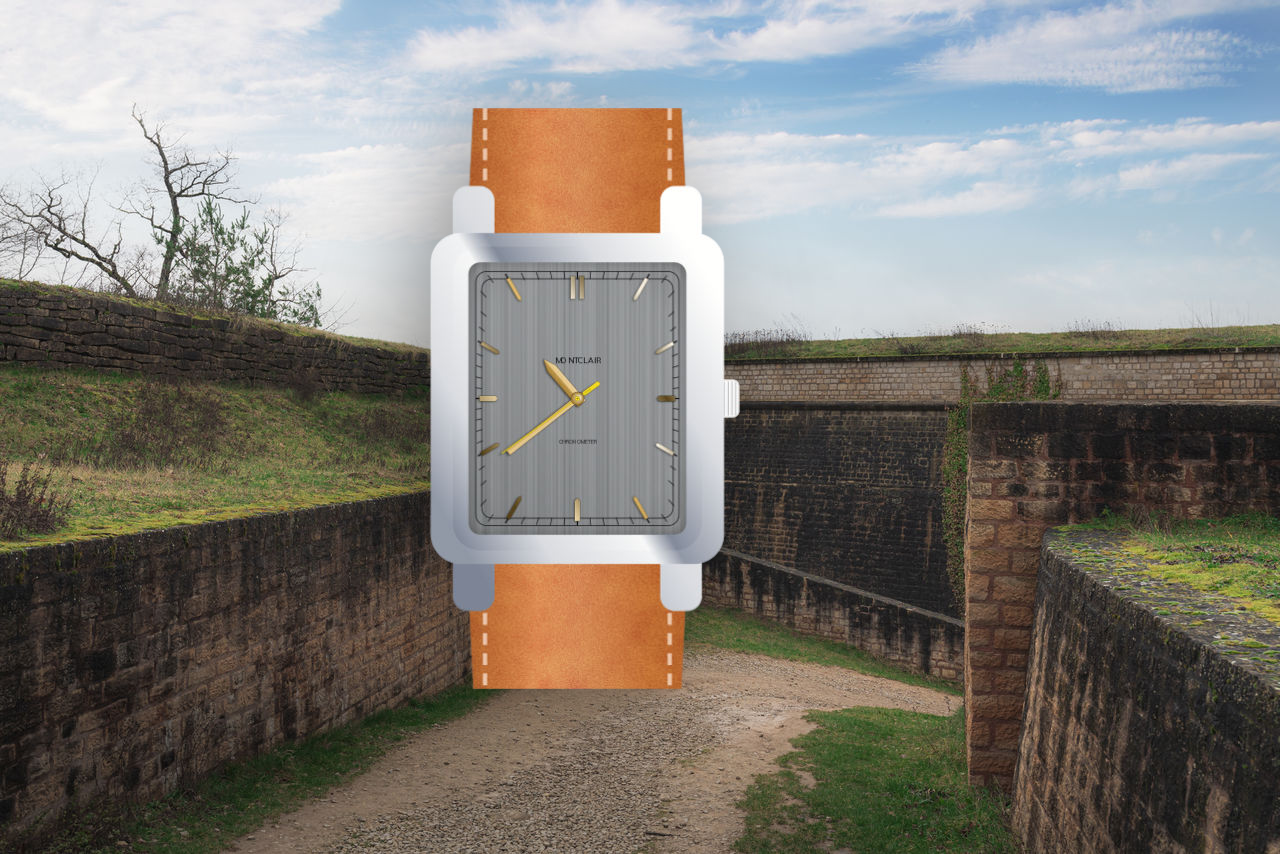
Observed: 10:38:39
